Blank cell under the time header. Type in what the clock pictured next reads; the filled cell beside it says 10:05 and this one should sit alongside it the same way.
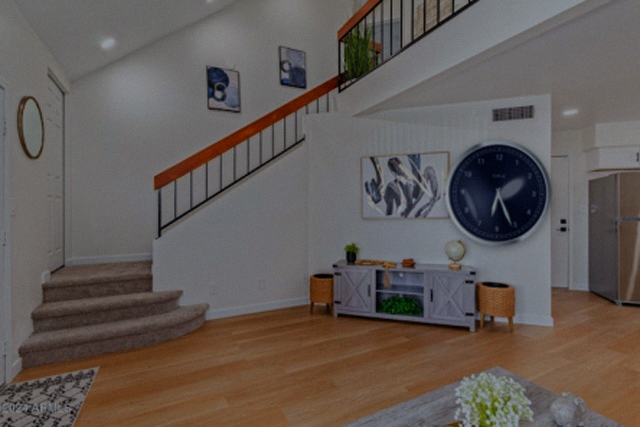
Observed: 6:26
